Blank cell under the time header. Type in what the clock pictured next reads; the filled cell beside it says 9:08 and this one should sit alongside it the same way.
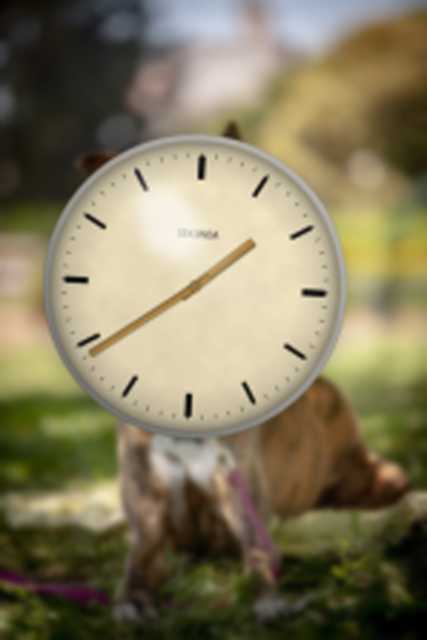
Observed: 1:39
